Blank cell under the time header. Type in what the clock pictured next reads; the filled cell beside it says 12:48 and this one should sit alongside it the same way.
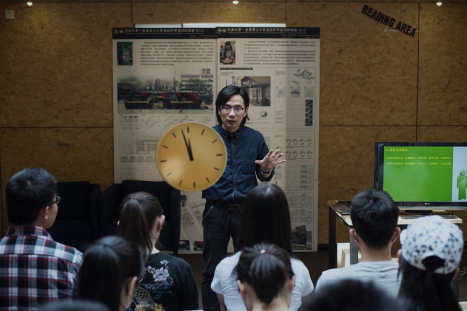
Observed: 11:58
